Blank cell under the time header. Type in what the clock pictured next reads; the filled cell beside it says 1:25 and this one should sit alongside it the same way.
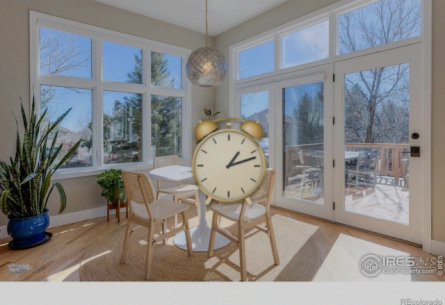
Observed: 1:12
